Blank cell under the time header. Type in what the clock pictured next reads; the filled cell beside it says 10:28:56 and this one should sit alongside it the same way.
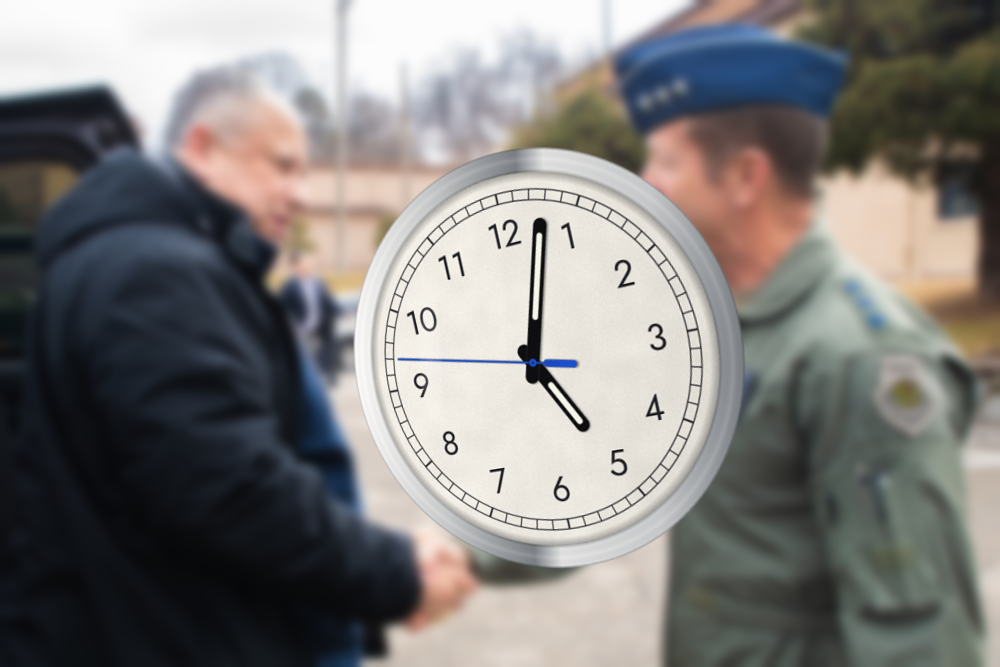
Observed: 5:02:47
